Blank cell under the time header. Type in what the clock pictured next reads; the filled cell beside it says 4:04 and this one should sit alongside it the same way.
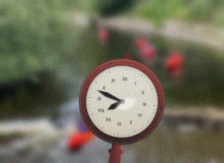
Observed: 7:48
